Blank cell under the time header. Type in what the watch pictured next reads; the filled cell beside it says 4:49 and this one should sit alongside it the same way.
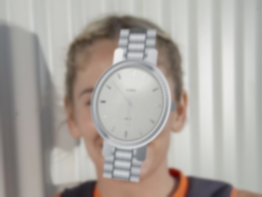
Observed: 5:52
